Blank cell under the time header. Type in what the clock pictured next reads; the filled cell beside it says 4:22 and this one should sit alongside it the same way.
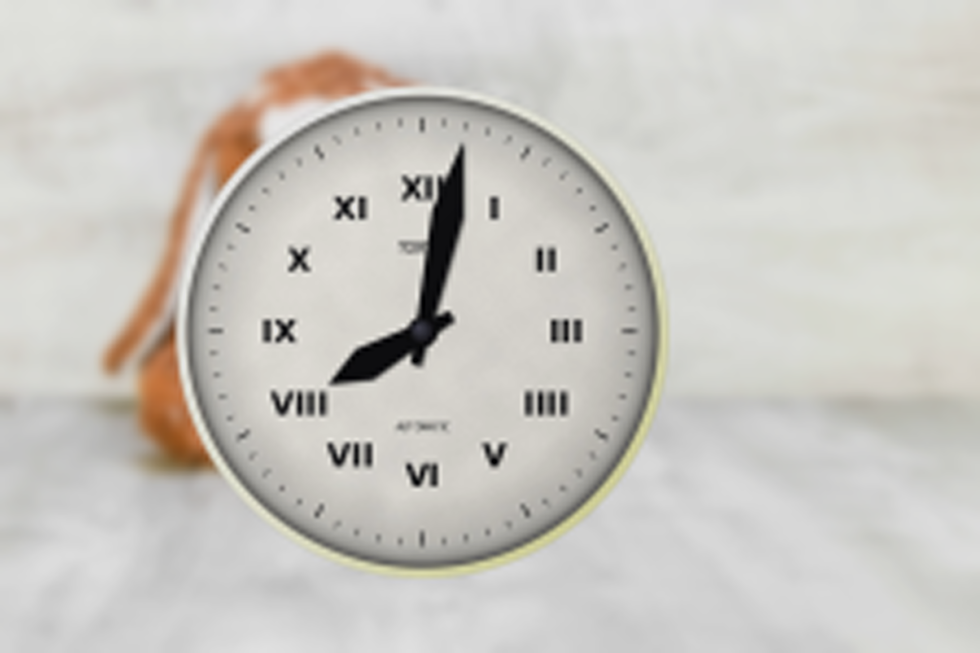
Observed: 8:02
